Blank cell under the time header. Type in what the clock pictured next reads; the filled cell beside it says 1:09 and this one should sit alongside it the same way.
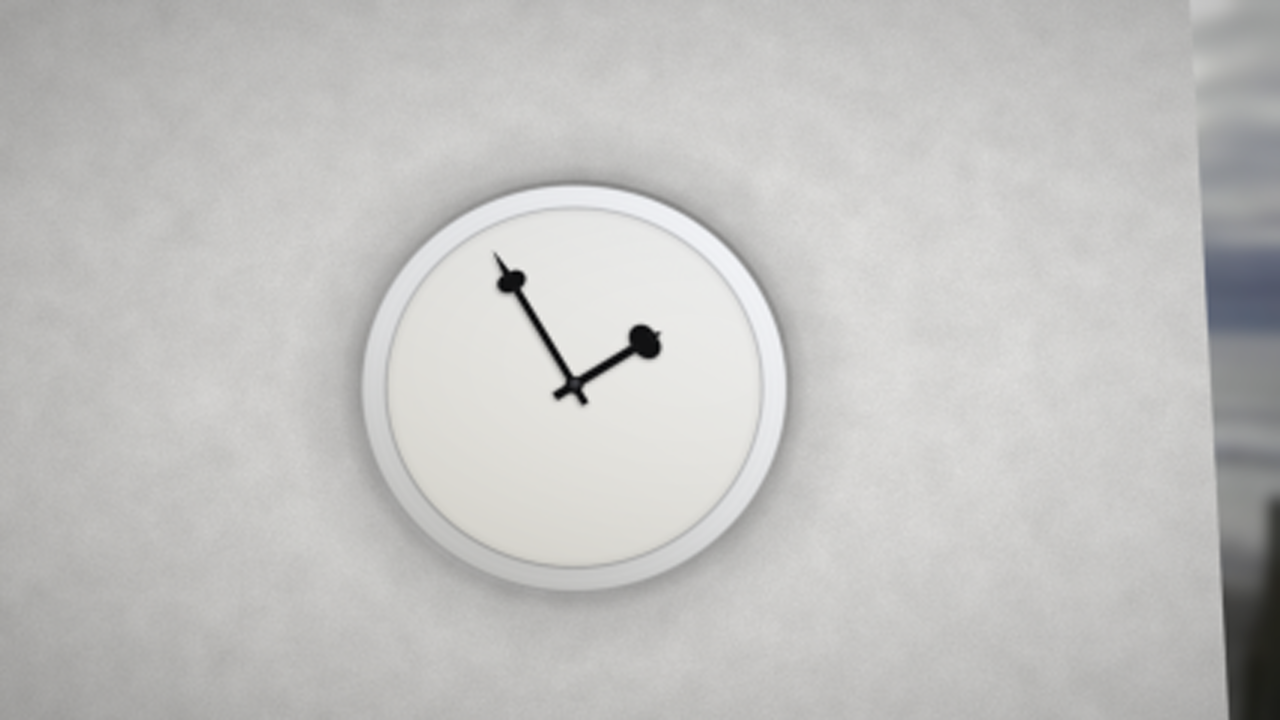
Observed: 1:55
